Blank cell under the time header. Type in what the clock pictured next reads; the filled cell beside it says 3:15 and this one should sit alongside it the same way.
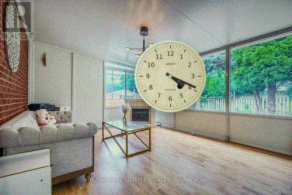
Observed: 4:19
